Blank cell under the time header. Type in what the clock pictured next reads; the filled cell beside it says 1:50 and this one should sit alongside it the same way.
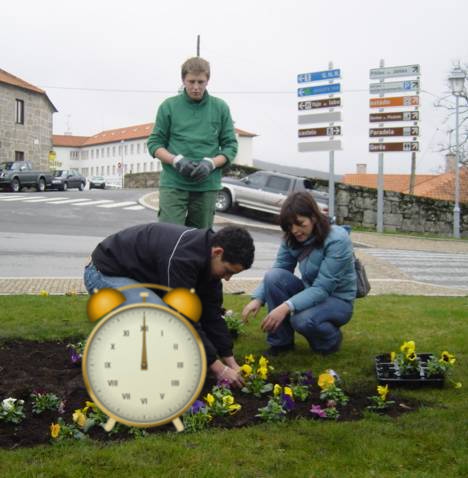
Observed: 12:00
